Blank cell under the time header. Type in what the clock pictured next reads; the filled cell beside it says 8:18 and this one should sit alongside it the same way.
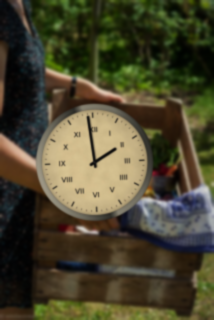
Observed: 1:59
